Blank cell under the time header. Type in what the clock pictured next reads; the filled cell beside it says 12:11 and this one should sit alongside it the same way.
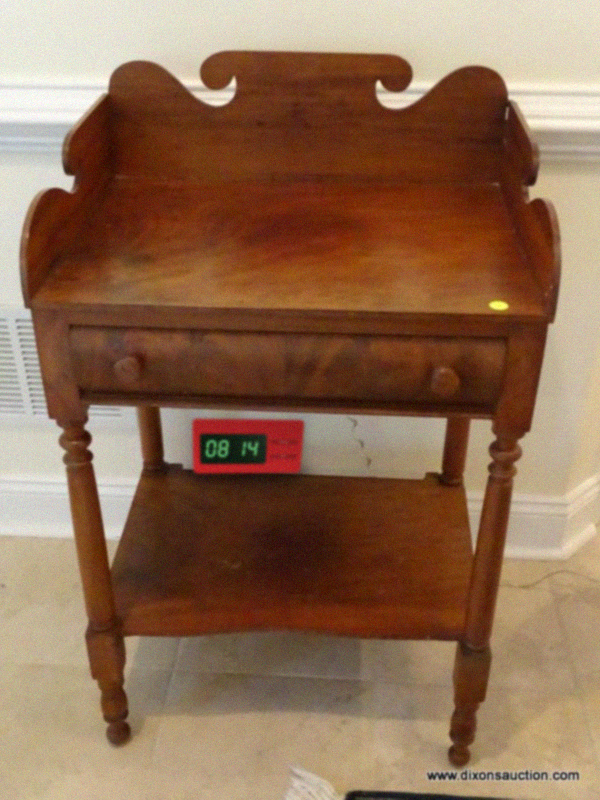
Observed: 8:14
